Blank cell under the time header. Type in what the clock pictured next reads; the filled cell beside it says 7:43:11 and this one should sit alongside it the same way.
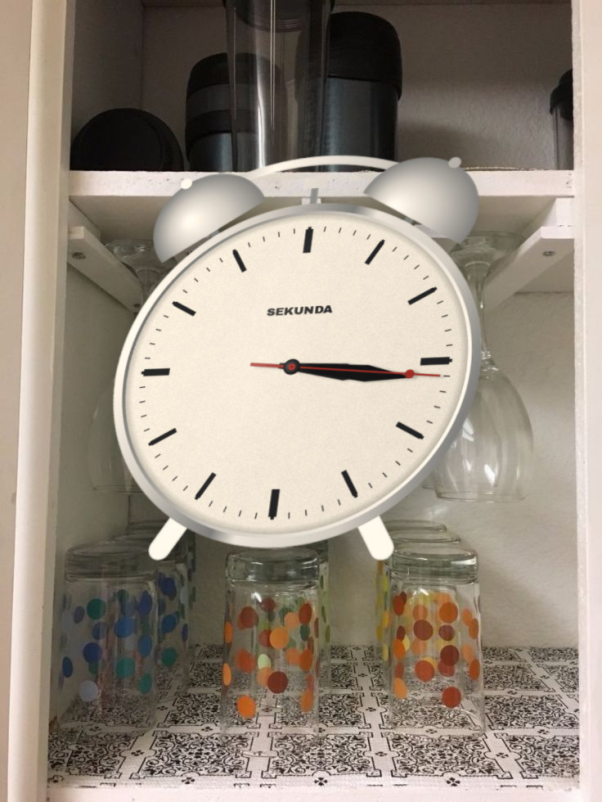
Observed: 3:16:16
